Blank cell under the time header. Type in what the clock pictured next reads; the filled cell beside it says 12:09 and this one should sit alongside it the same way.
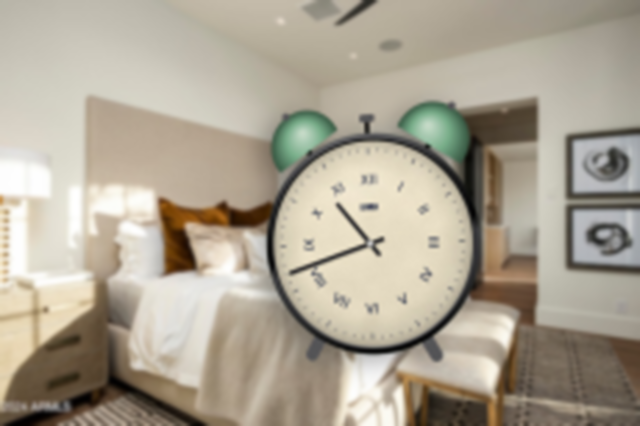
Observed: 10:42
